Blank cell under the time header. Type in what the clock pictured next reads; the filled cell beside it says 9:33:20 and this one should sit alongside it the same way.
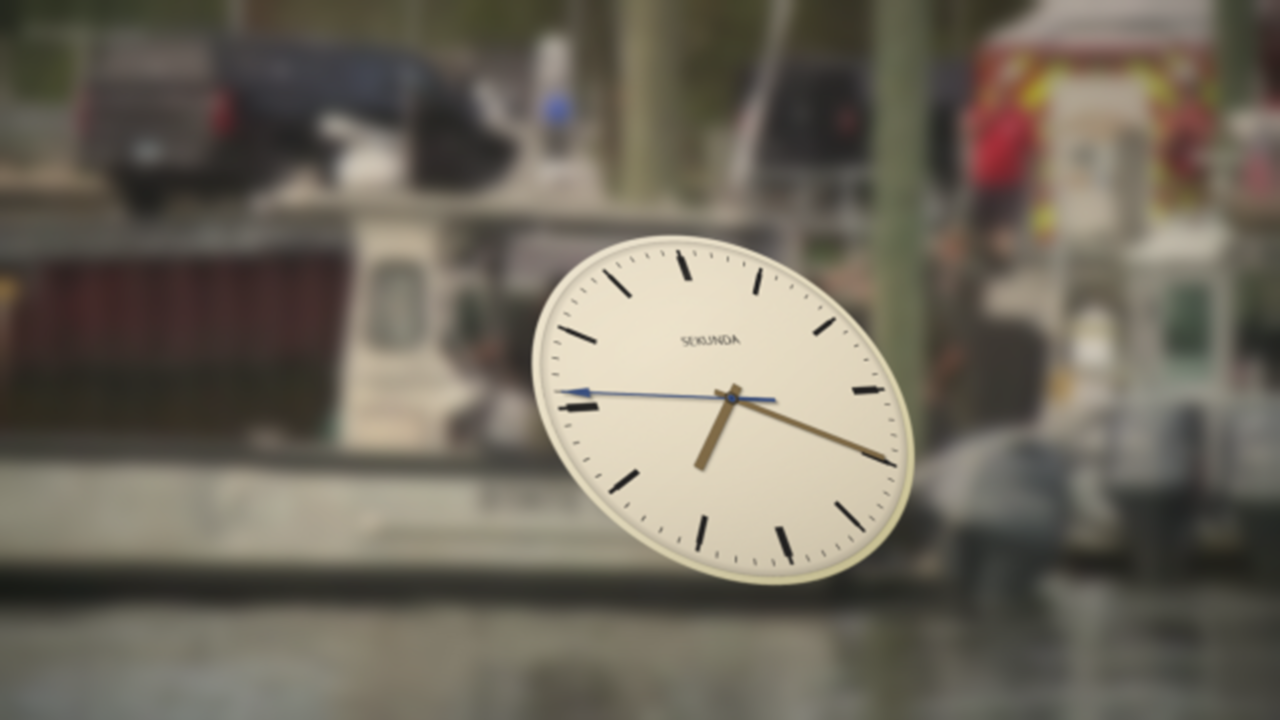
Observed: 7:19:46
